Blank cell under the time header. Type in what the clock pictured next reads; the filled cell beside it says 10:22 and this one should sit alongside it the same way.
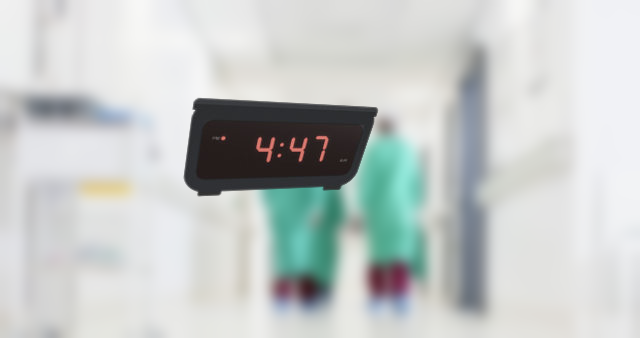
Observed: 4:47
